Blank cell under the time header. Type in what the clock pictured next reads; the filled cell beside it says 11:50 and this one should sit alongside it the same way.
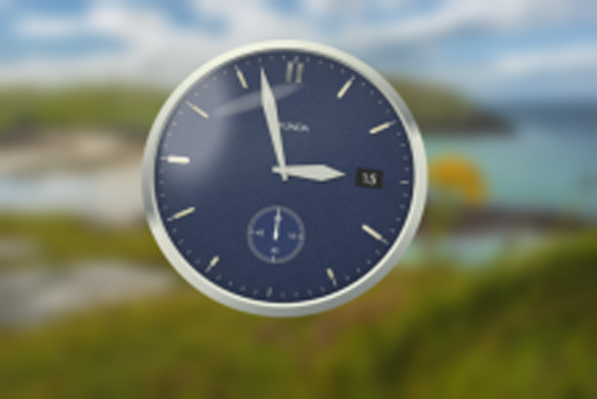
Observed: 2:57
